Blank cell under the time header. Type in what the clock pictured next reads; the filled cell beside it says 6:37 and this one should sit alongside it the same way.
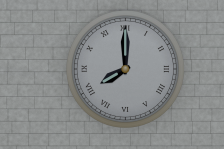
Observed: 8:00
